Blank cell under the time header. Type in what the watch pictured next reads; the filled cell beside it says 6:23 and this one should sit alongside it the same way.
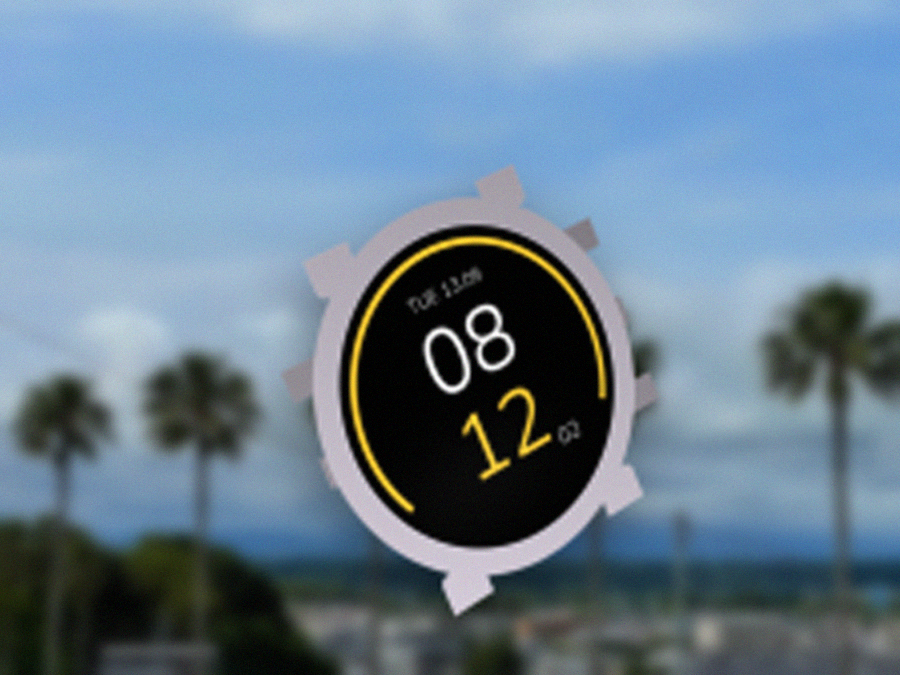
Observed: 8:12
